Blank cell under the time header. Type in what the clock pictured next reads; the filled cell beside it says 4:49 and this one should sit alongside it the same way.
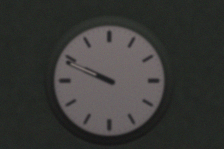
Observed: 9:49
